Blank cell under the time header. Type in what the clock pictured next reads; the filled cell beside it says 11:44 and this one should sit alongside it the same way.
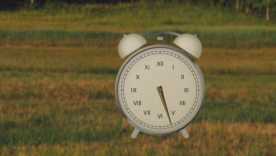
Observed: 5:27
